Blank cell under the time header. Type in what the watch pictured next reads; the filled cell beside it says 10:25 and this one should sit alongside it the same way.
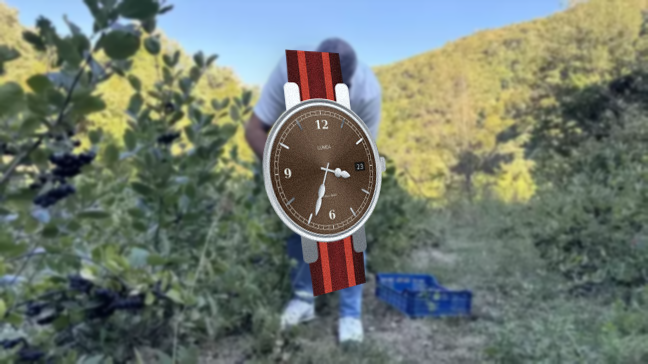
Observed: 3:34
